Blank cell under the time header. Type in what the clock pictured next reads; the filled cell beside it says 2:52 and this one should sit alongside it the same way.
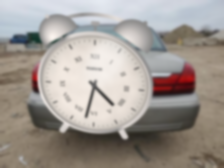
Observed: 4:32
